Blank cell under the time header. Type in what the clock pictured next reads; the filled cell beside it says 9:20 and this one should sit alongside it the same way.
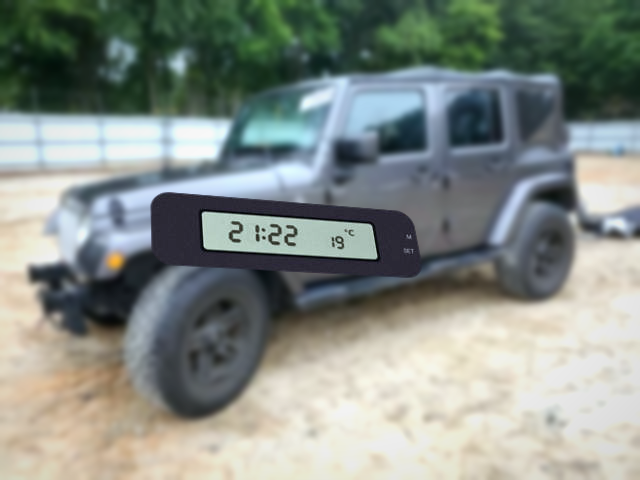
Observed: 21:22
